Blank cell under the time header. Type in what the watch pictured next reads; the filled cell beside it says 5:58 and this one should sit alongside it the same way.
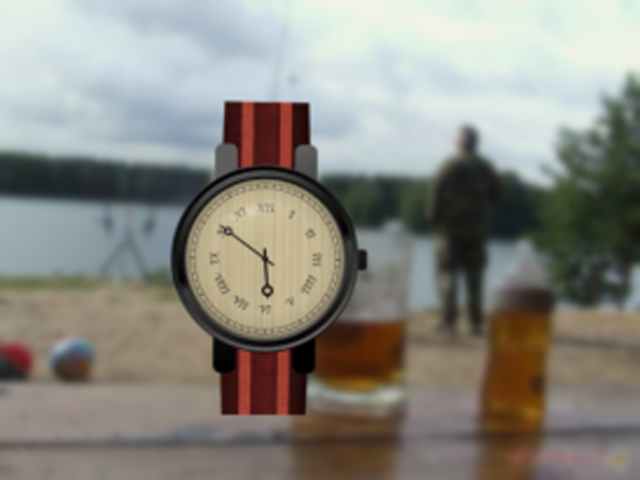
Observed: 5:51
